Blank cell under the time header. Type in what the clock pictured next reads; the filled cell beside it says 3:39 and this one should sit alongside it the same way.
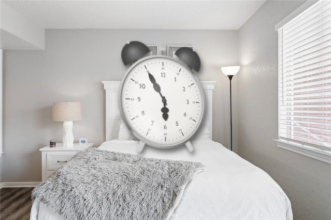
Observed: 5:55
